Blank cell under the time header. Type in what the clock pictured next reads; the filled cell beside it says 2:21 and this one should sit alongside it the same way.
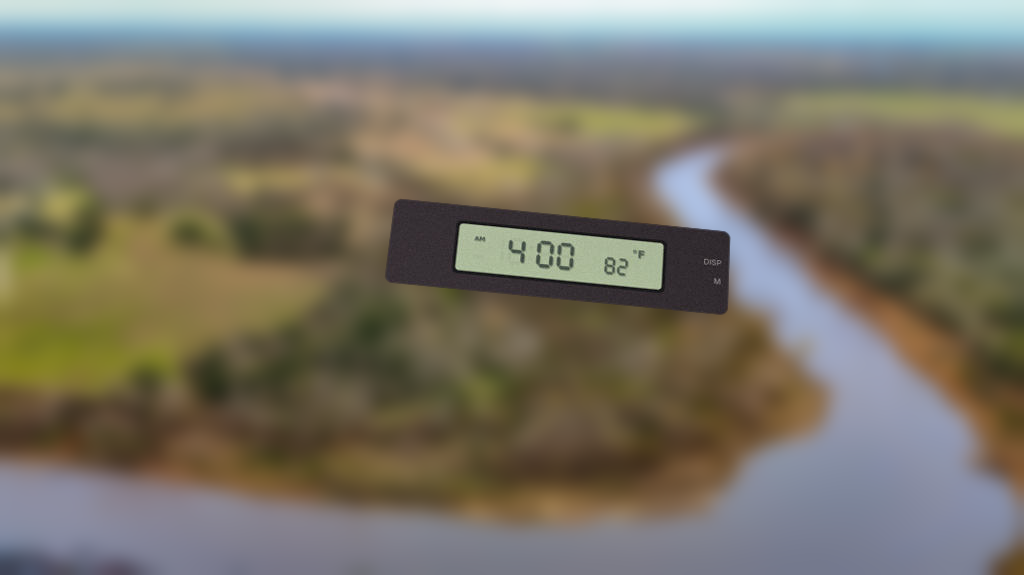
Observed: 4:00
